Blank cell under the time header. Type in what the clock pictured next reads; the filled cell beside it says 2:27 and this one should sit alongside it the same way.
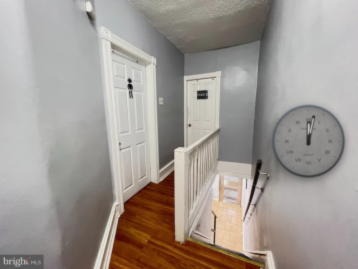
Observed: 12:02
